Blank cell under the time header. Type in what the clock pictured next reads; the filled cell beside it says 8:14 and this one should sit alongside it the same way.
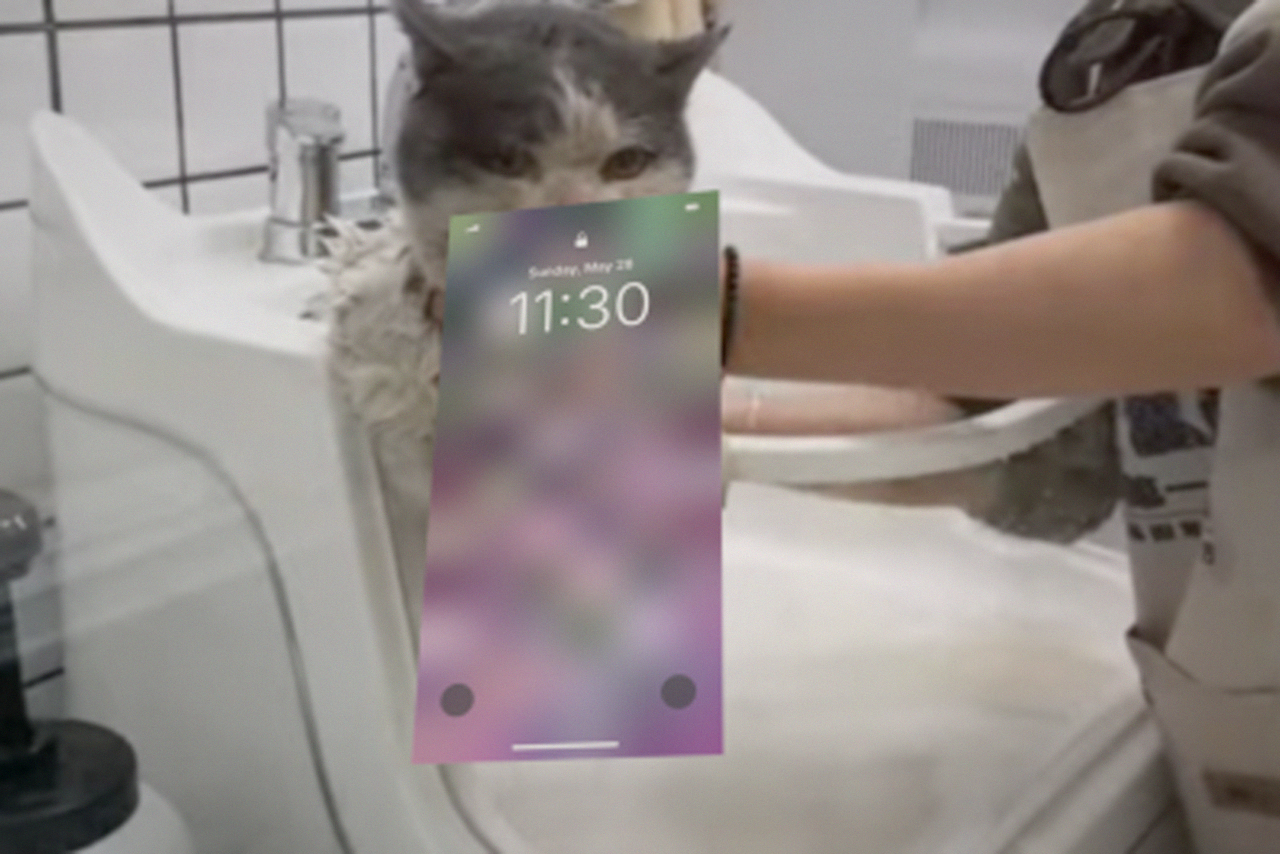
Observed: 11:30
